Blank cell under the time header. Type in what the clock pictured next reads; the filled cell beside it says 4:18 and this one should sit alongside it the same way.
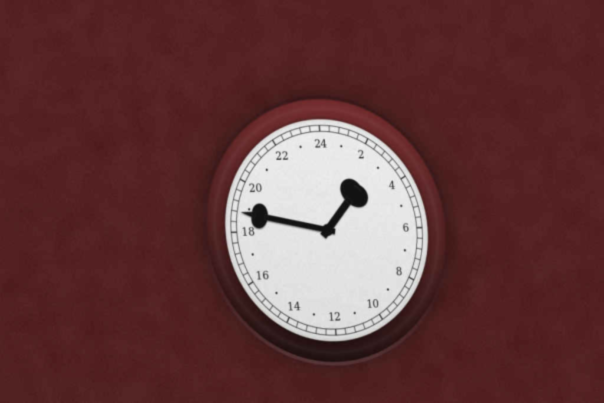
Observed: 2:47
